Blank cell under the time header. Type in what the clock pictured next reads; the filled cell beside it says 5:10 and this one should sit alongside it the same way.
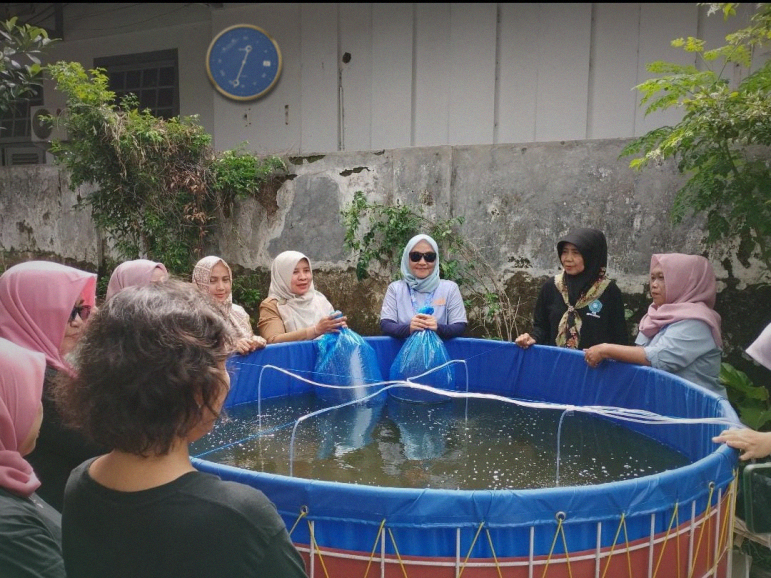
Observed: 12:33
